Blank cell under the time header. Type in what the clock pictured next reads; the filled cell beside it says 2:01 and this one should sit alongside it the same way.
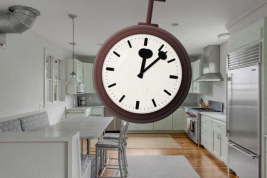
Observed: 12:07
